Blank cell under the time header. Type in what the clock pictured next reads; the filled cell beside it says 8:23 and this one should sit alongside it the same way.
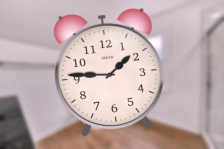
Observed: 1:46
